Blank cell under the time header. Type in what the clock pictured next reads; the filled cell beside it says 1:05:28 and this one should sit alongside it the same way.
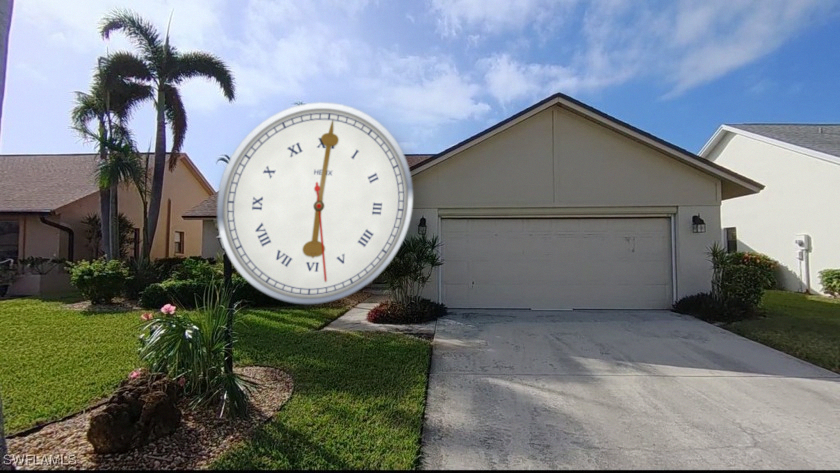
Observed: 6:00:28
